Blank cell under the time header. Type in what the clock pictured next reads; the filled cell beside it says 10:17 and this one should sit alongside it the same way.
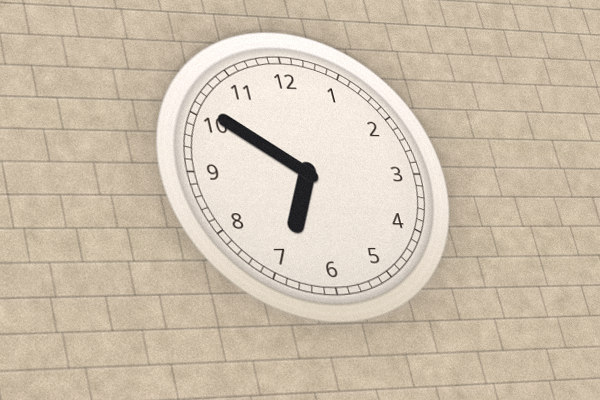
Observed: 6:51
